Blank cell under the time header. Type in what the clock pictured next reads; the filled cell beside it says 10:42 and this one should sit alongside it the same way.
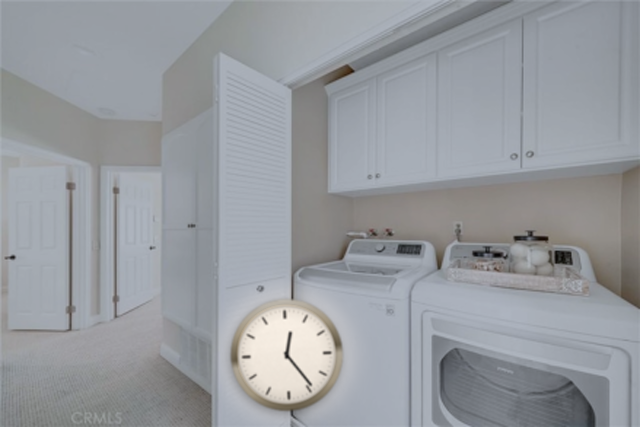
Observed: 12:24
